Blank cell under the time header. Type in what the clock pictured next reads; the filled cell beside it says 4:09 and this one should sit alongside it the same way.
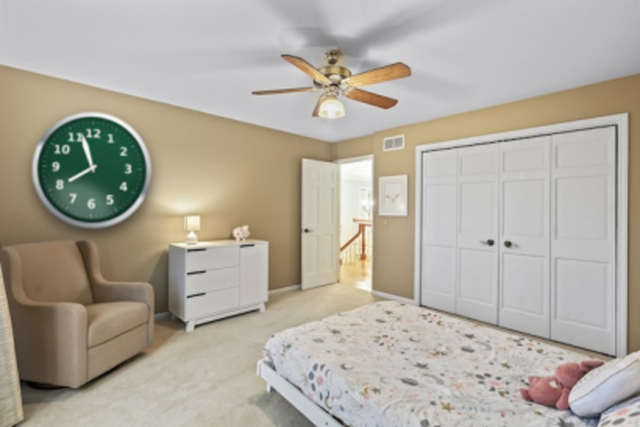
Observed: 7:57
